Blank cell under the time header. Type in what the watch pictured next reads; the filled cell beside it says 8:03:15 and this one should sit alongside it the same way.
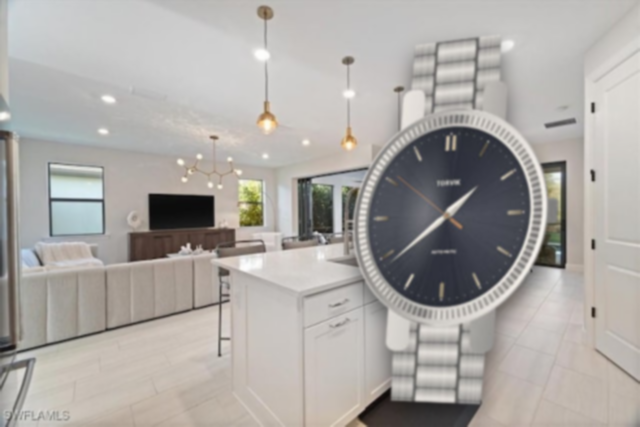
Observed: 1:38:51
